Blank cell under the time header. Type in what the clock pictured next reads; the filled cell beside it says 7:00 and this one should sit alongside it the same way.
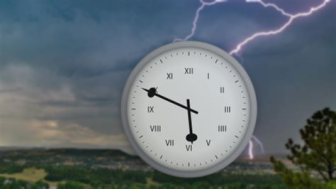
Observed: 5:49
